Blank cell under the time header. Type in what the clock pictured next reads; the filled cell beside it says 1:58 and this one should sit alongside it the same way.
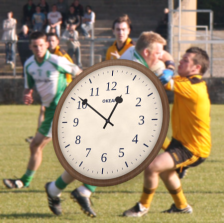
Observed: 12:51
